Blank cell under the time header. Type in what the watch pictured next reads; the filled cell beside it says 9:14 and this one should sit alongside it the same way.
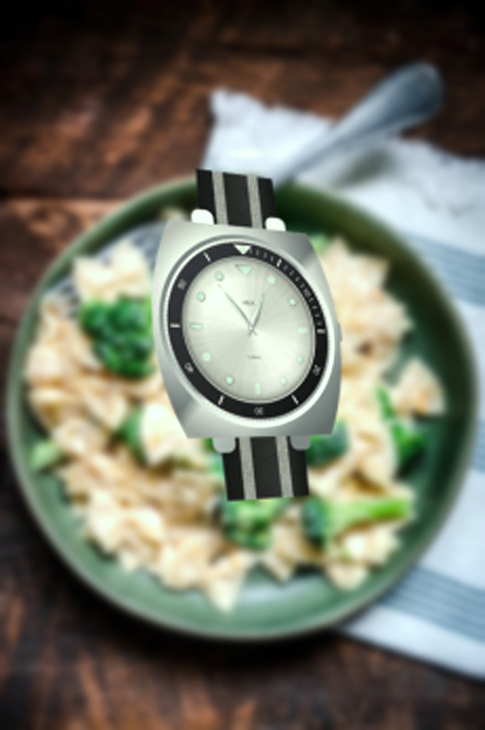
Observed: 12:54
